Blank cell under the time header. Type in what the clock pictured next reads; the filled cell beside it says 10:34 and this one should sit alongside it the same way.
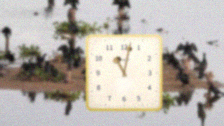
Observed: 11:02
